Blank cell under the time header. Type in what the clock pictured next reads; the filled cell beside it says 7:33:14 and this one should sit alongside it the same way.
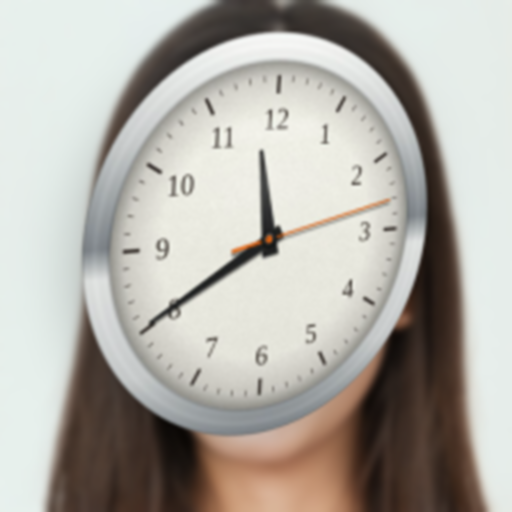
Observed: 11:40:13
